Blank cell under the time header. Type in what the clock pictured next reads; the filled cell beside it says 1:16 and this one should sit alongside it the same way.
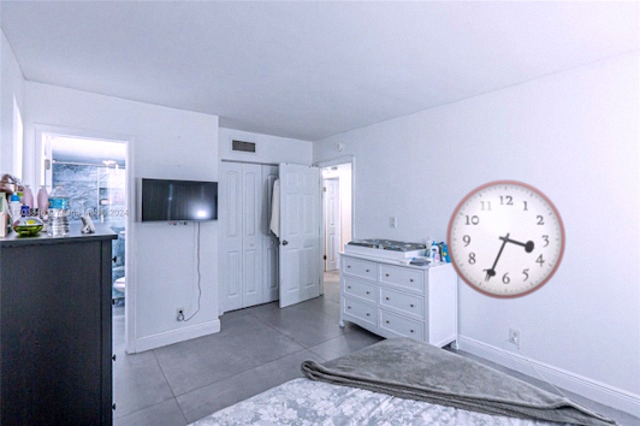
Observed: 3:34
